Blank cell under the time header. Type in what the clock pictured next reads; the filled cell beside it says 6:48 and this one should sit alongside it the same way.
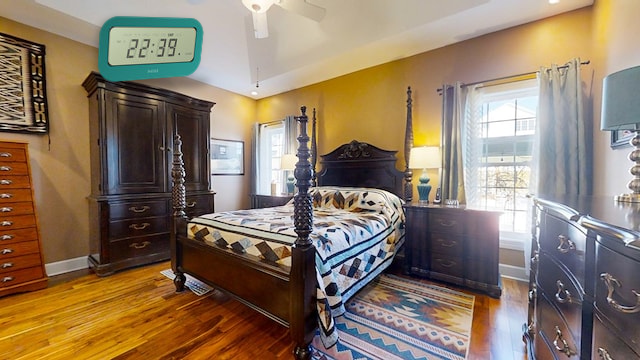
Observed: 22:39
